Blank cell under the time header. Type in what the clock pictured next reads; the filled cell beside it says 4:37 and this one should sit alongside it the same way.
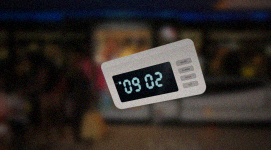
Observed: 9:02
